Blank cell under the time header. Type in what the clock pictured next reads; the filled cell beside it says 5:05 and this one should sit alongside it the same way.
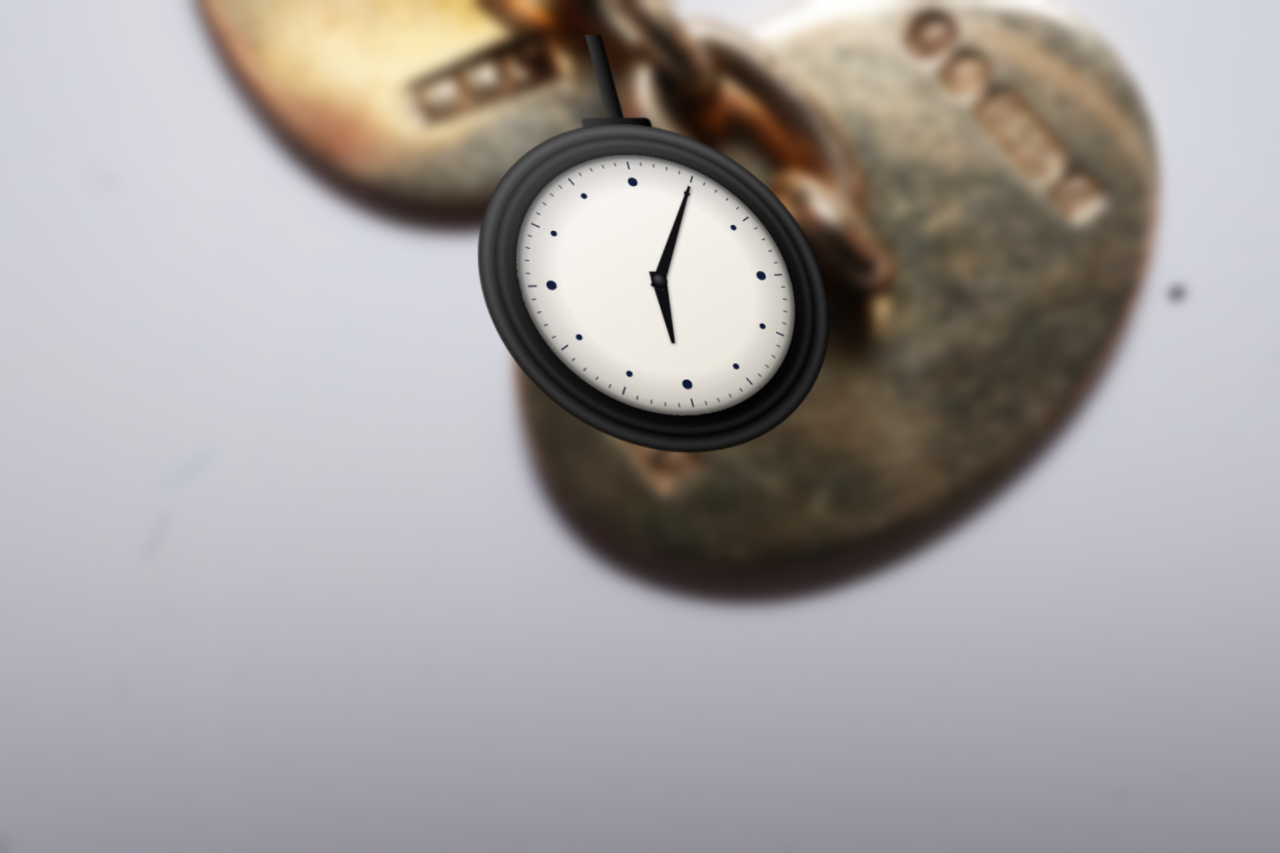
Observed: 6:05
